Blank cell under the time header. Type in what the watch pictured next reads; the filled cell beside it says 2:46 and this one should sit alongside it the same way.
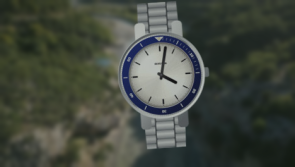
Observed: 4:02
